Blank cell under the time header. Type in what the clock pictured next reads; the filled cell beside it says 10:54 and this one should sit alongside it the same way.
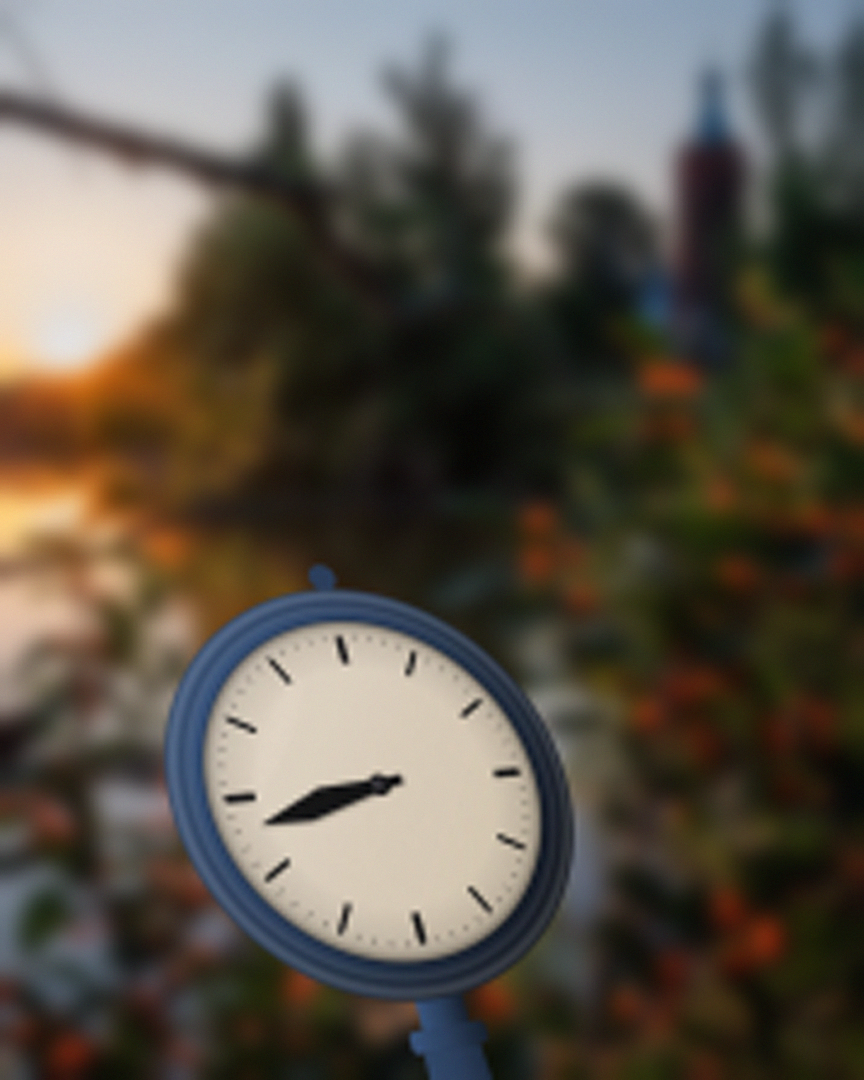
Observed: 8:43
